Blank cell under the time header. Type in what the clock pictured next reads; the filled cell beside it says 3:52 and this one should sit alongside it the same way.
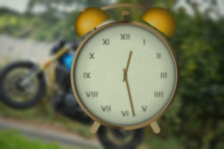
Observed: 12:28
